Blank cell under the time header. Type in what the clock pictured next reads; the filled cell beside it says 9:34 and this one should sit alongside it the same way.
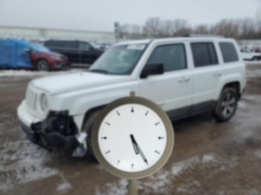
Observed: 5:25
